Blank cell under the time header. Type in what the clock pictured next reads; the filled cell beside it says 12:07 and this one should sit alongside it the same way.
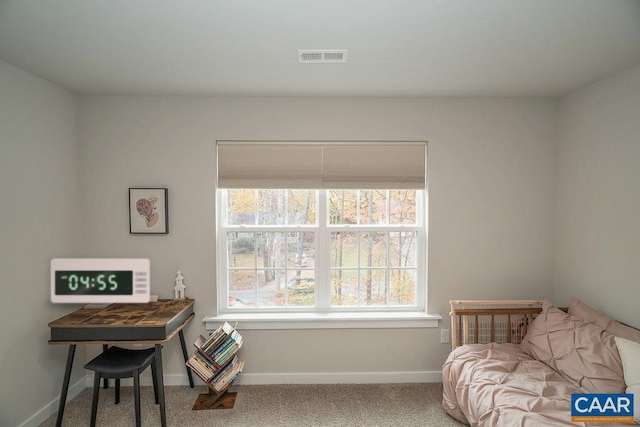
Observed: 4:55
